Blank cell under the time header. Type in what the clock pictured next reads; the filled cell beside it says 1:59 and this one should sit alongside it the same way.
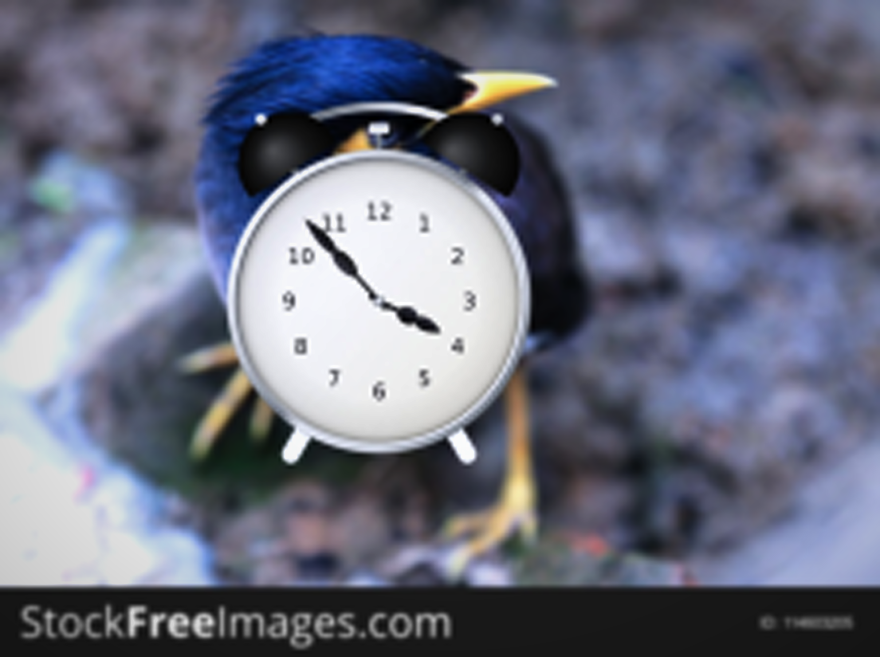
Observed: 3:53
